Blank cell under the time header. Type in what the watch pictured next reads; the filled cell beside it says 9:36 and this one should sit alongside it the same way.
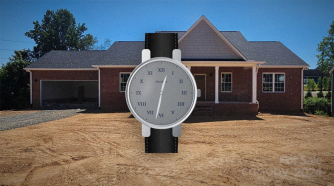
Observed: 12:32
